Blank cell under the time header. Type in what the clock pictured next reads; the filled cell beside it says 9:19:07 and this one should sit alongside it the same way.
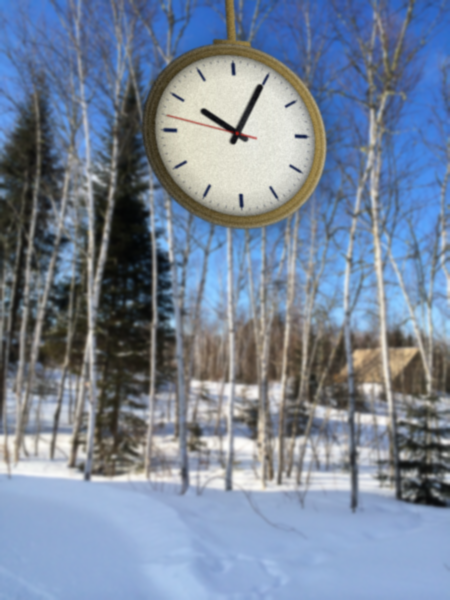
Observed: 10:04:47
